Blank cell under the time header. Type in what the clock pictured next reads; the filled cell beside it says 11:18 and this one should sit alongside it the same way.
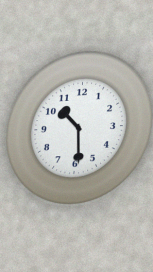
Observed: 10:29
